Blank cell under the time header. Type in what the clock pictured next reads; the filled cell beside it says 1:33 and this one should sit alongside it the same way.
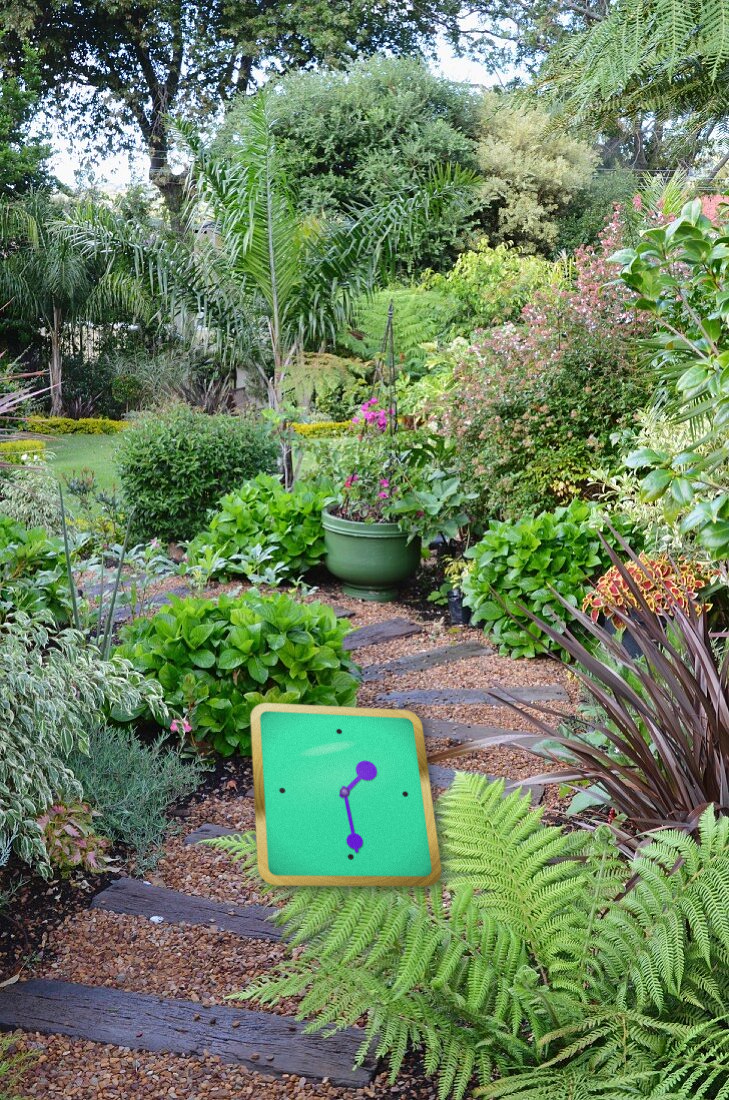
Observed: 1:29
